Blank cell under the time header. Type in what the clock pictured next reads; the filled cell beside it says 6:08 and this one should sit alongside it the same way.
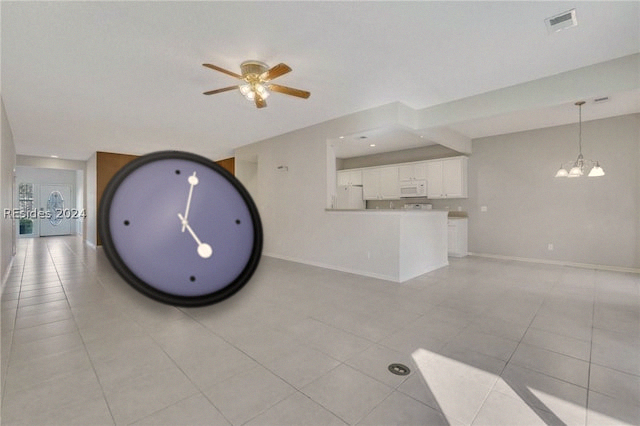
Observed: 5:03
